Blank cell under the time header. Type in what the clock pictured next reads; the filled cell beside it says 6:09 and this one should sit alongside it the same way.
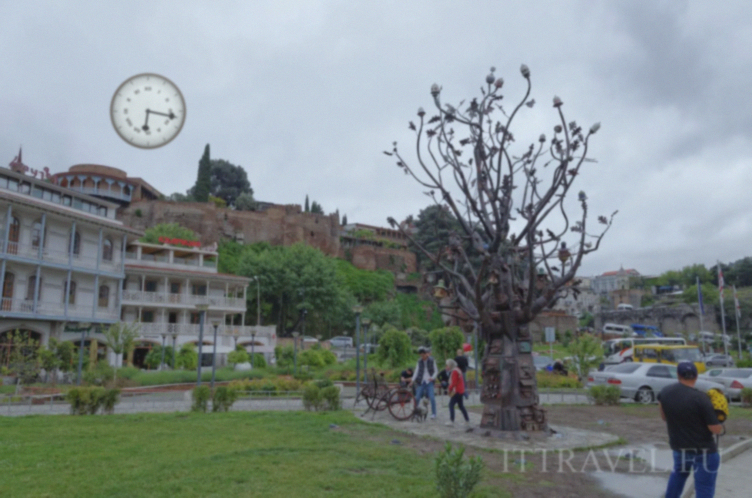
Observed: 6:17
